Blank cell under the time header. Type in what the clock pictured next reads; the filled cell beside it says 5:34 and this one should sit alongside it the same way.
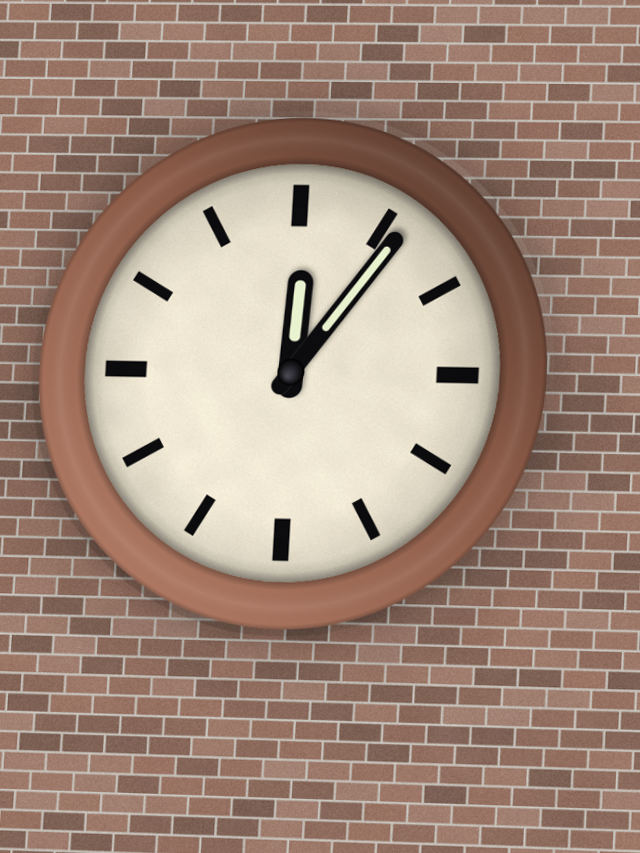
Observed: 12:06
